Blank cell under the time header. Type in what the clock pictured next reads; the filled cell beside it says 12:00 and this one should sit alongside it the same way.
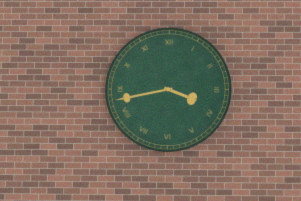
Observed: 3:43
